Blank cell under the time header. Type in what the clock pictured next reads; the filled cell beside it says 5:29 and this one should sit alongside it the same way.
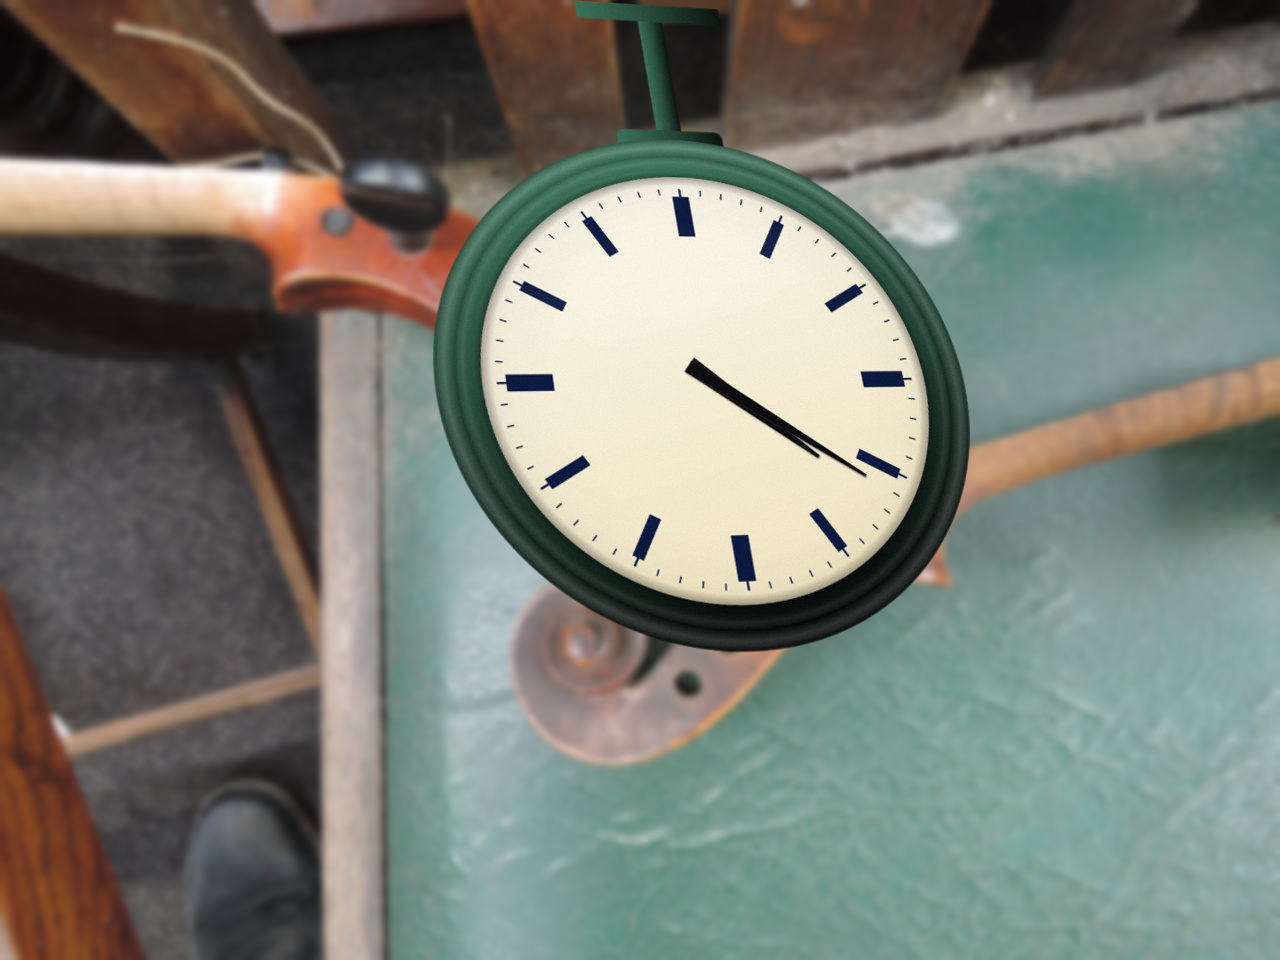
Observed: 4:21
